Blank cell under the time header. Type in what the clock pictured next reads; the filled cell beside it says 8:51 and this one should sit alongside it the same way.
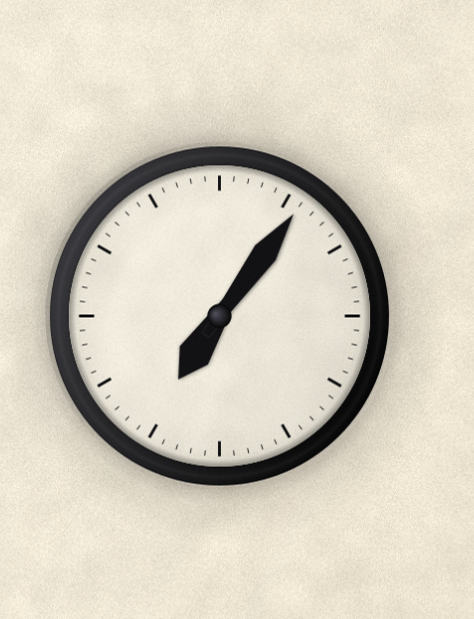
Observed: 7:06
